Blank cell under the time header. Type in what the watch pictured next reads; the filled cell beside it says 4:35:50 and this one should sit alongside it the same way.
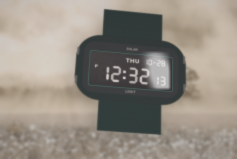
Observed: 12:32:13
